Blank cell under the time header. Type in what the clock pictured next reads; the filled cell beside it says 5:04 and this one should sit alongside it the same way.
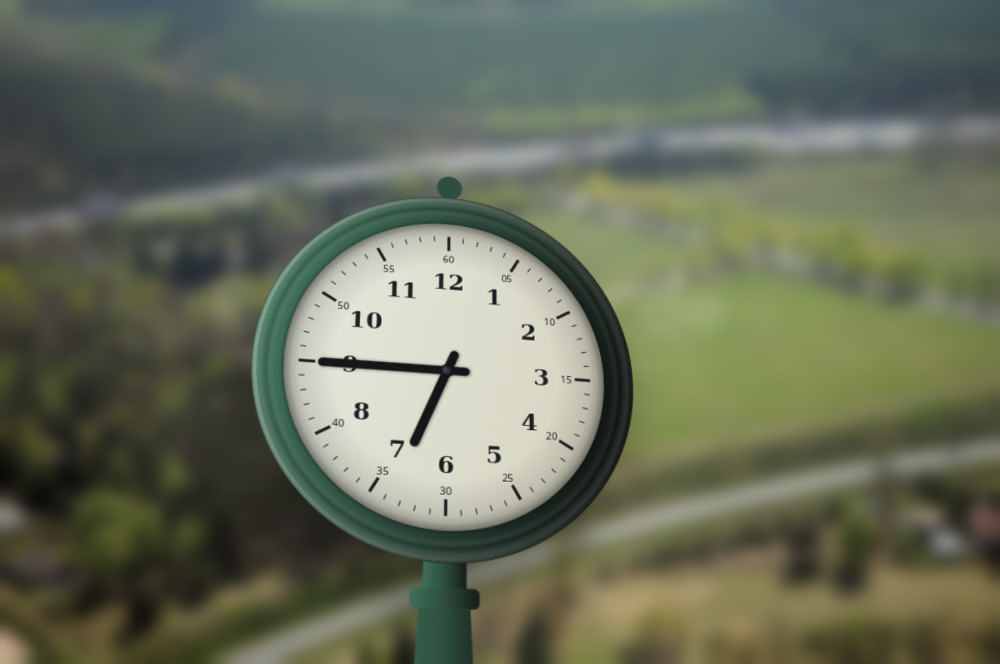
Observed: 6:45
